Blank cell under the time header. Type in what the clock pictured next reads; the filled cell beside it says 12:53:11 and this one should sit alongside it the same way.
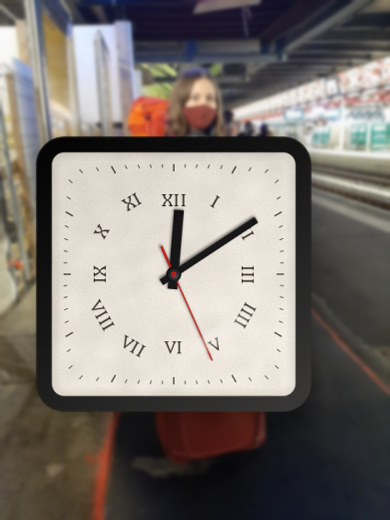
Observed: 12:09:26
